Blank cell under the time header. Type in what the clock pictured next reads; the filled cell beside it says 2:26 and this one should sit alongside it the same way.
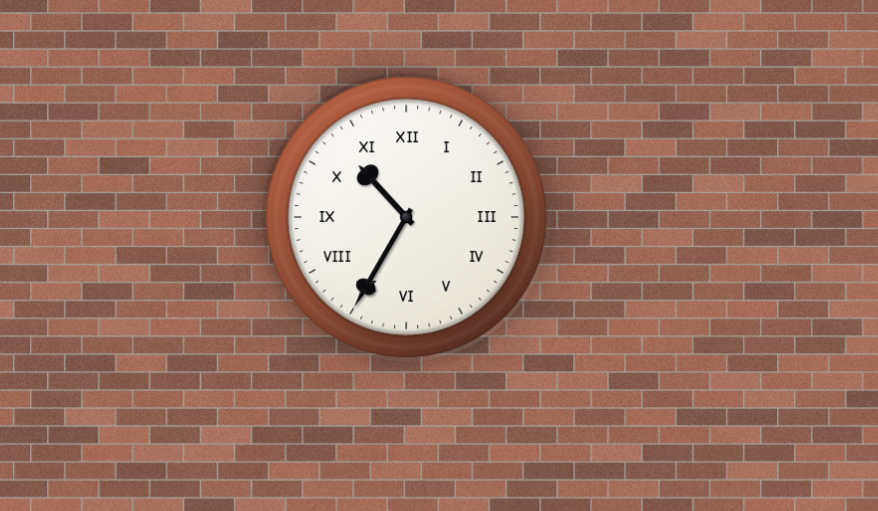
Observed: 10:35
